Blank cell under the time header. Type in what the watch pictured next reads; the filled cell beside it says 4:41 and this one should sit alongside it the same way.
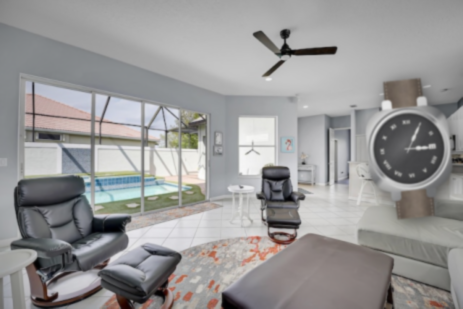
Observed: 3:05
